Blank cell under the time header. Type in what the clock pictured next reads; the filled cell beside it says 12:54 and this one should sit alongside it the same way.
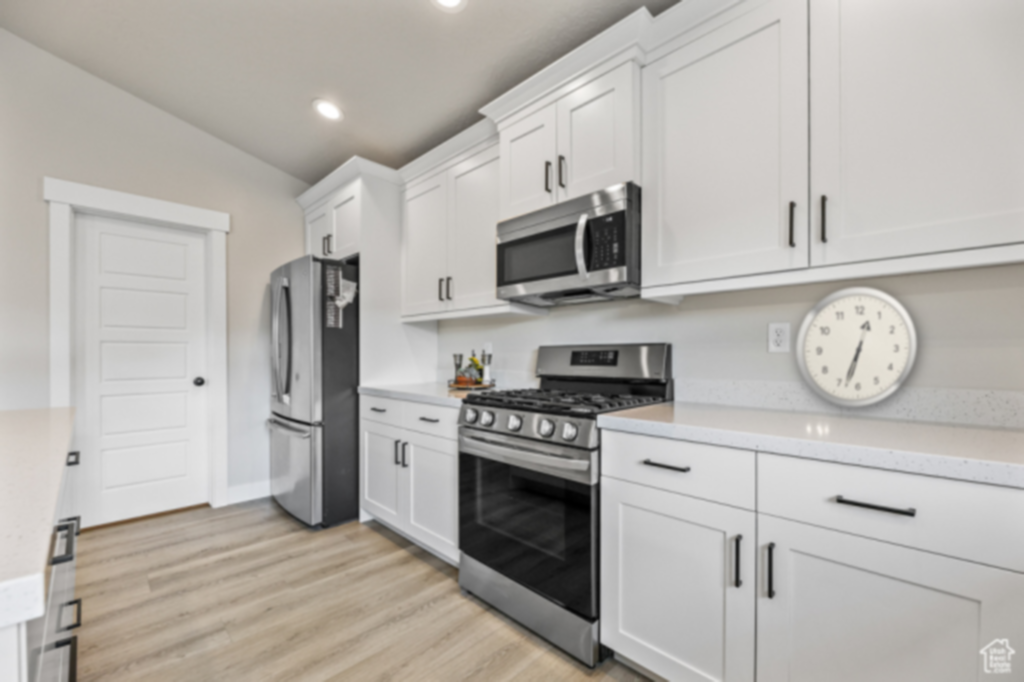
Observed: 12:33
